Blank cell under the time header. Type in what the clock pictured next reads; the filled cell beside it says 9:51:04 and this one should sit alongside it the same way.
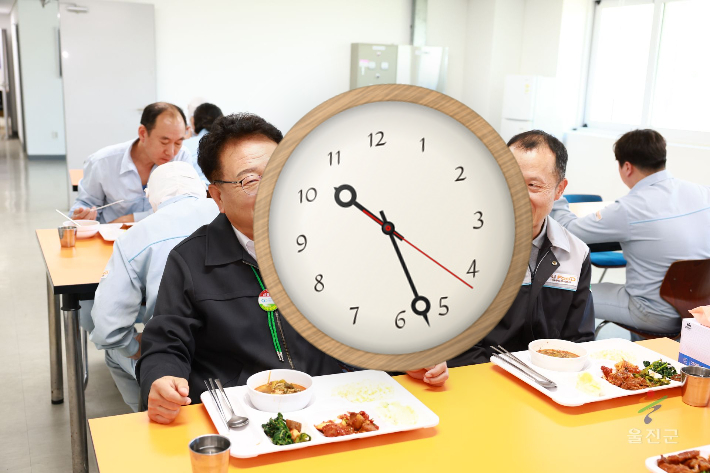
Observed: 10:27:22
